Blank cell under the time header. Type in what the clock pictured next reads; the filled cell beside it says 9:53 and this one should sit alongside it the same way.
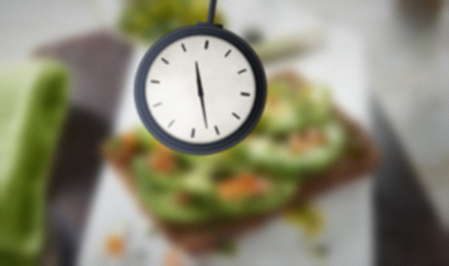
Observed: 11:27
